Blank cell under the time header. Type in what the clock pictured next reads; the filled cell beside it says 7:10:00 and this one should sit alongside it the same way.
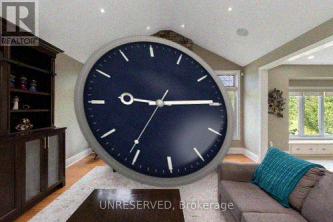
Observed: 9:14:36
